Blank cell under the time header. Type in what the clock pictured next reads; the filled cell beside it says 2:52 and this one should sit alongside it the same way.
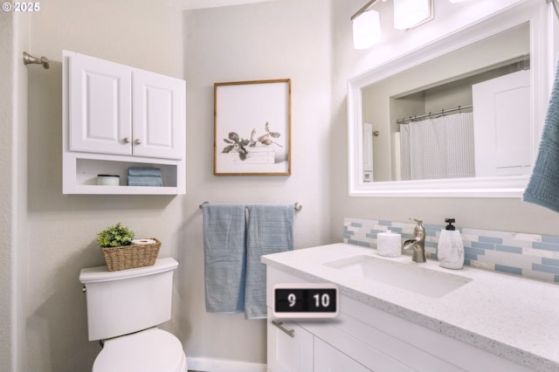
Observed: 9:10
